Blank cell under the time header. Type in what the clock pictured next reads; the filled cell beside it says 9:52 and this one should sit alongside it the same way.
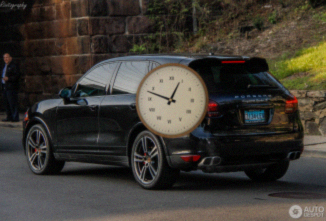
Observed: 12:48
